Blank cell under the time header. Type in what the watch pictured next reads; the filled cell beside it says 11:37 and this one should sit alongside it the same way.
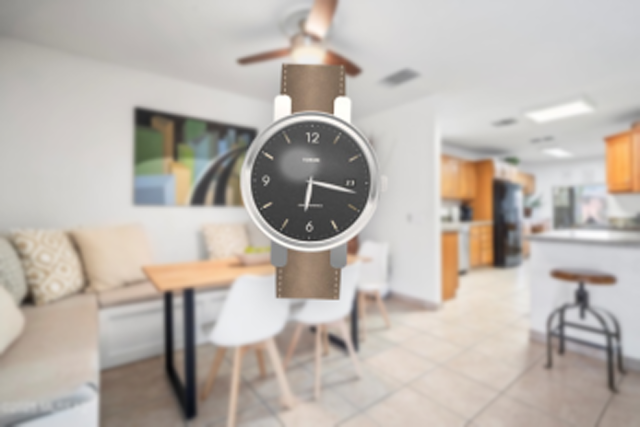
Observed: 6:17
